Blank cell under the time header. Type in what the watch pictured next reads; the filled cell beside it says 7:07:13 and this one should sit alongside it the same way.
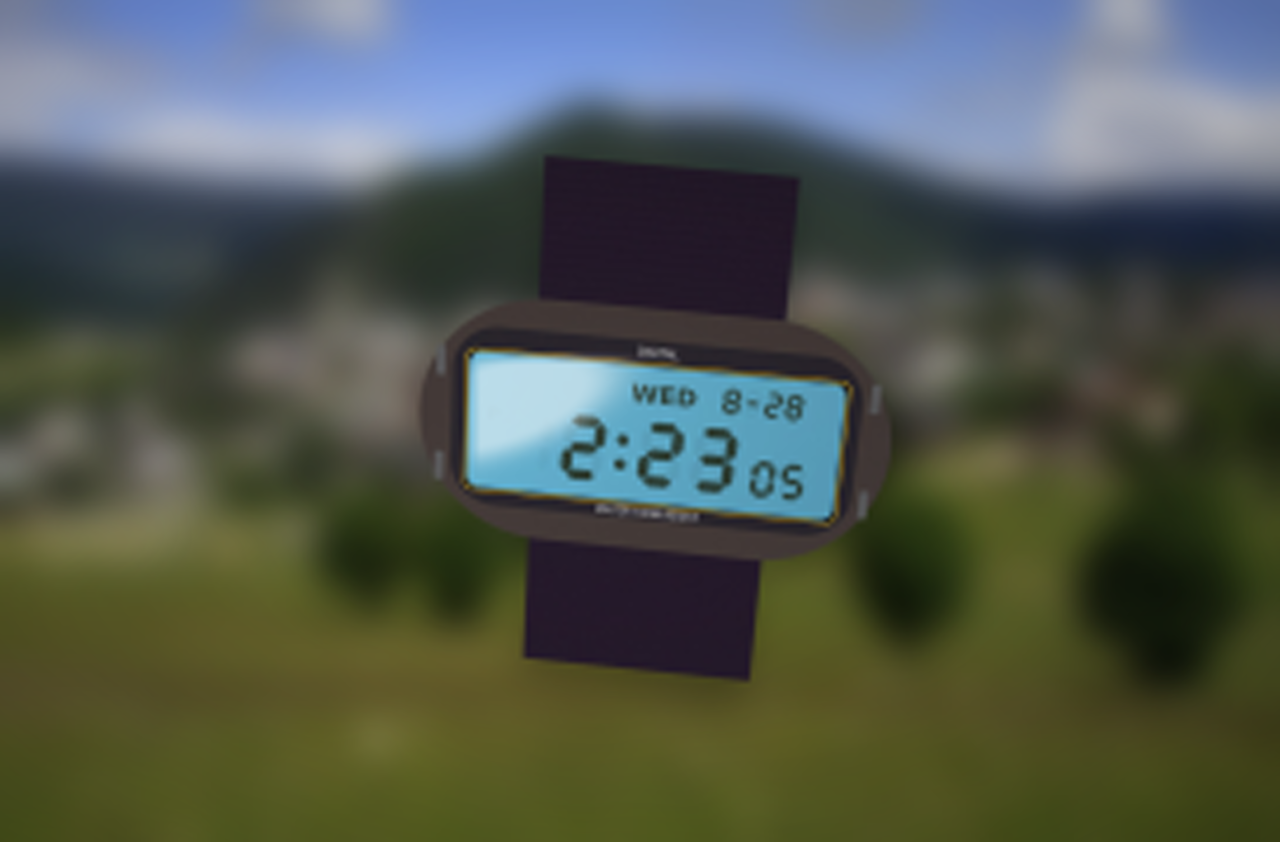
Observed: 2:23:05
